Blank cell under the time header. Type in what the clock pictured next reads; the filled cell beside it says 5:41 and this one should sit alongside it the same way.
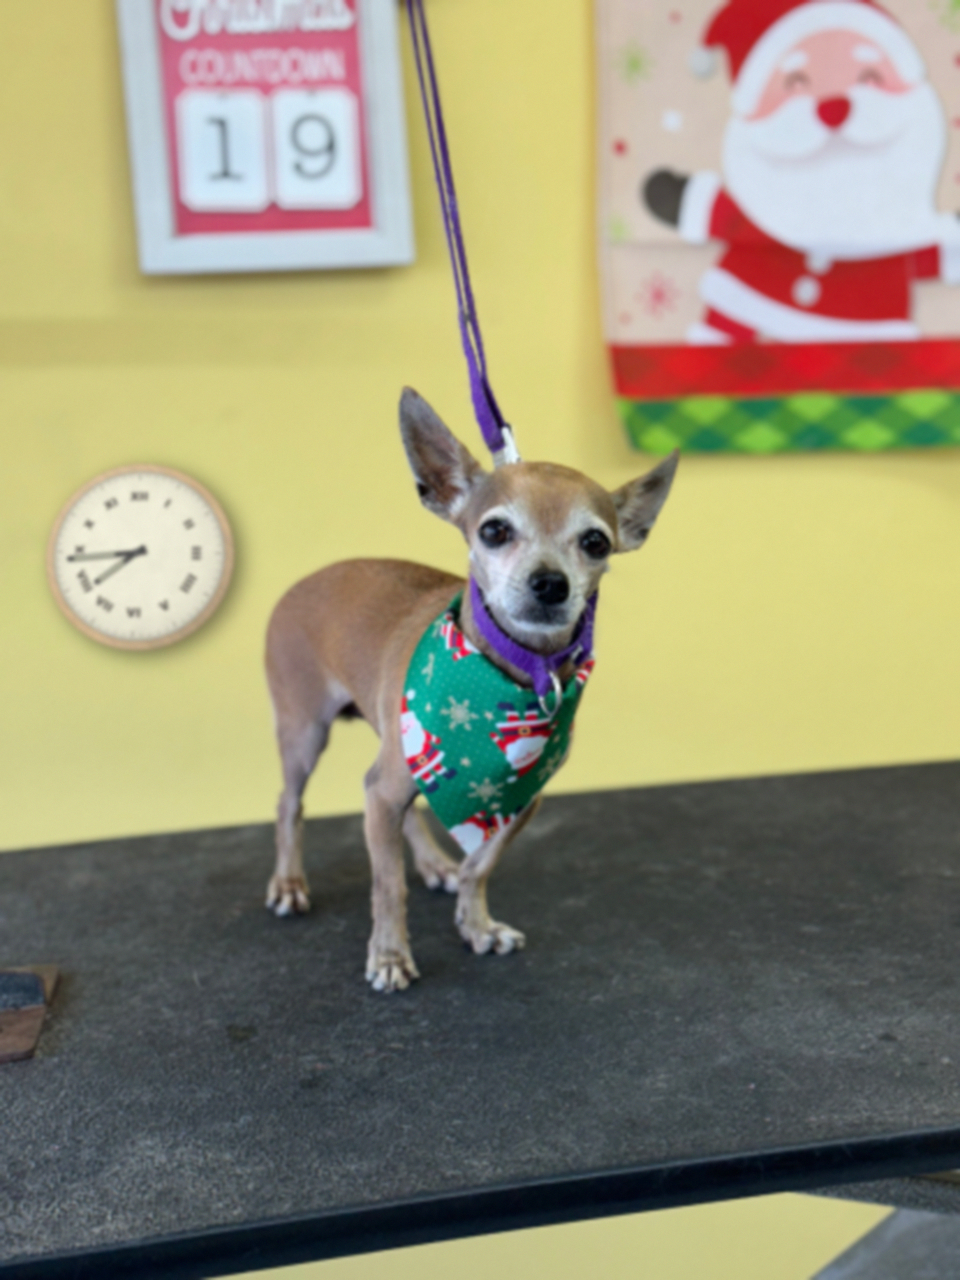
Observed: 7:44
